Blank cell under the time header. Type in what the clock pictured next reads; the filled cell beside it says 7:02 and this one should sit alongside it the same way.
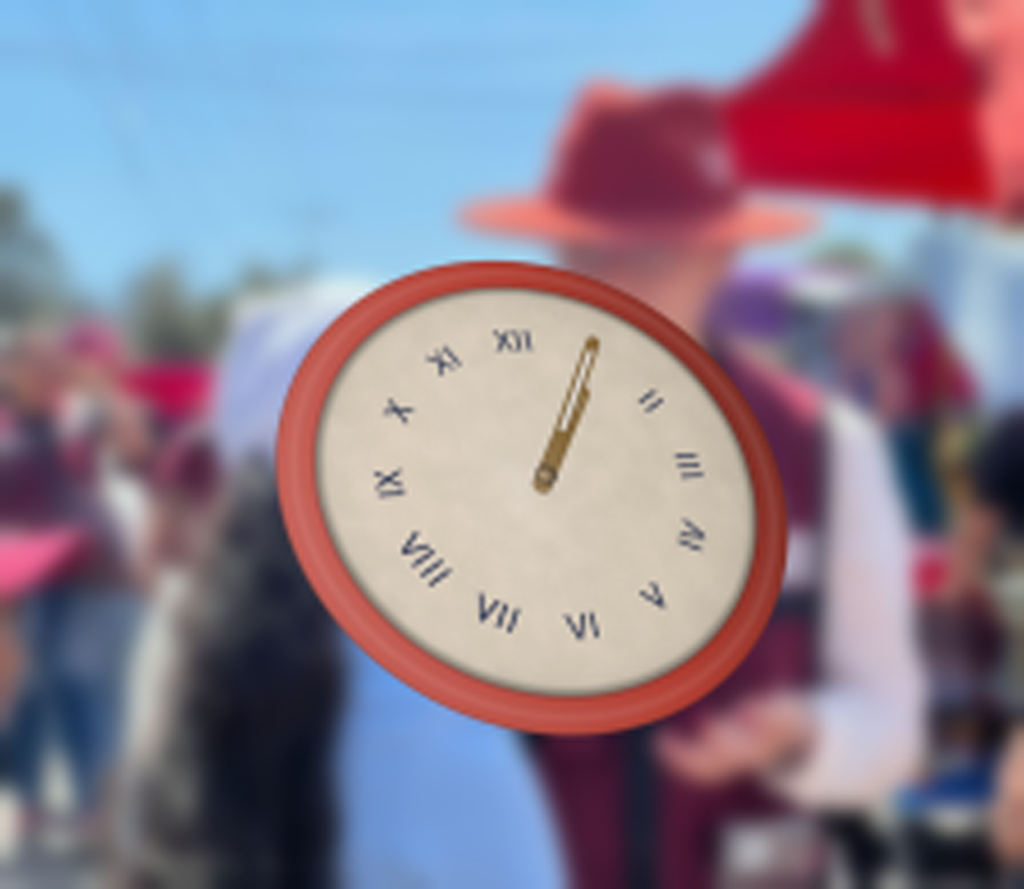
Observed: 1:05
